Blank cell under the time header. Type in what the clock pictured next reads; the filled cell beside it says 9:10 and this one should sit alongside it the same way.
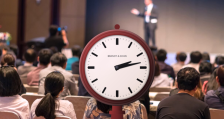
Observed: 2:13
